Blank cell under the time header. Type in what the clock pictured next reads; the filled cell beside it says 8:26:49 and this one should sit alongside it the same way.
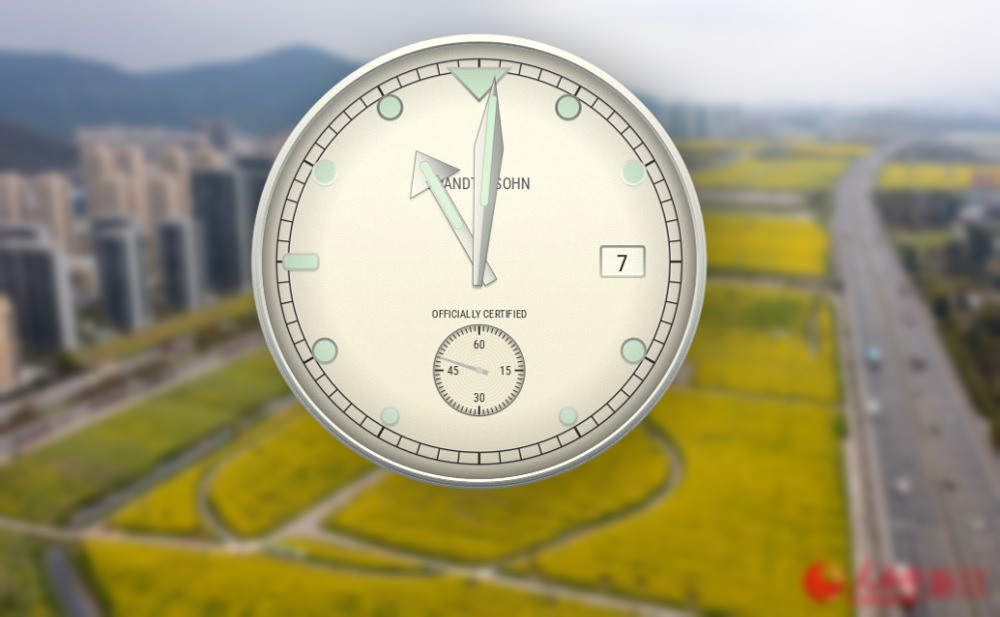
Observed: 11:00:48
